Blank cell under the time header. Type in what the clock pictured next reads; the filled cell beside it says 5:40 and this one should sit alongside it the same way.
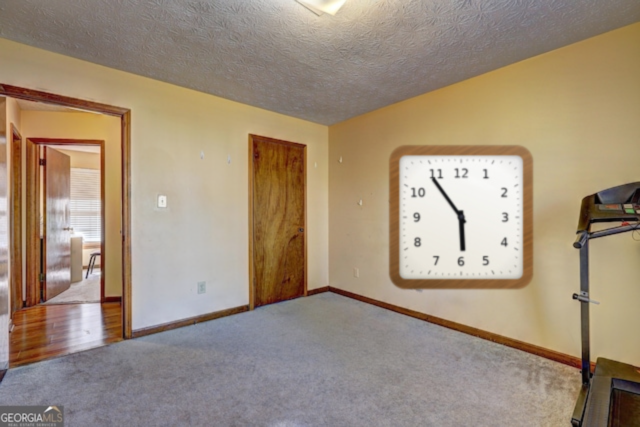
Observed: 5:54
